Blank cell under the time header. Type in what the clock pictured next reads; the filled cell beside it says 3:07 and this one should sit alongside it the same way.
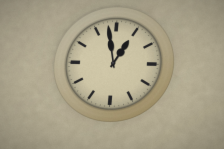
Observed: 12:58
